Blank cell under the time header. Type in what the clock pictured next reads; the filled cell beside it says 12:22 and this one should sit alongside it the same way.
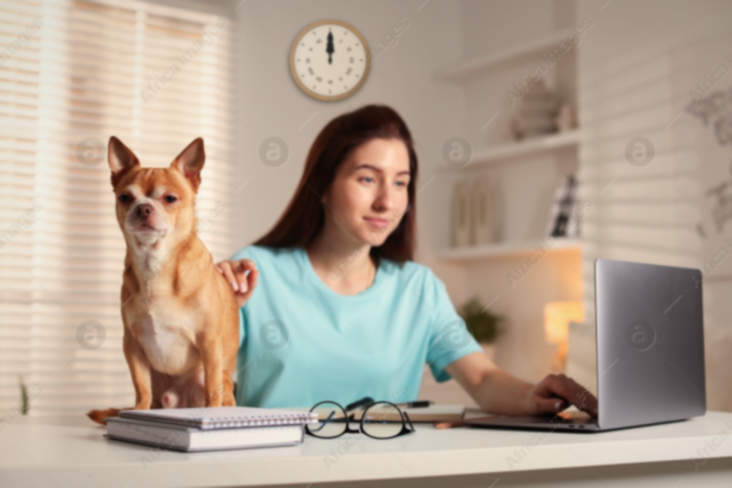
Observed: 12:00
